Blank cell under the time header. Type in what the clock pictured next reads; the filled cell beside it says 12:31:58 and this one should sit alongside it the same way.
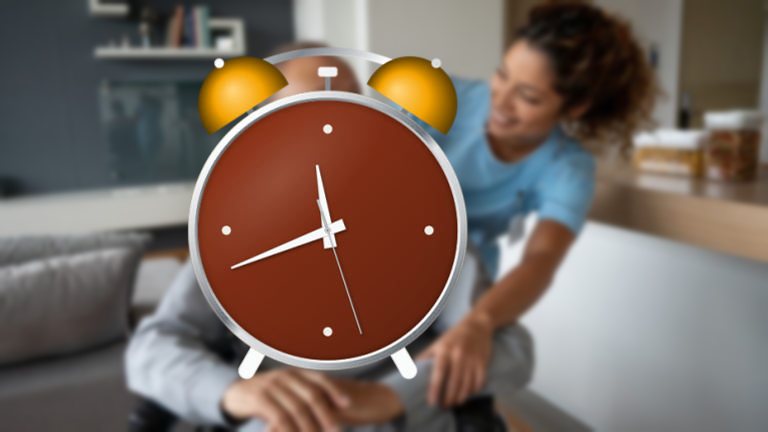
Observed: 11:41:27
